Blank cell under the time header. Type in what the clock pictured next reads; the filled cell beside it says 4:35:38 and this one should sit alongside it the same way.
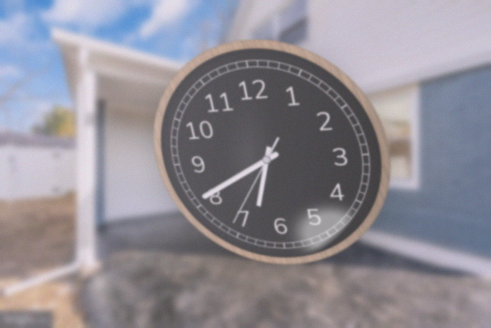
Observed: 6:40:36
